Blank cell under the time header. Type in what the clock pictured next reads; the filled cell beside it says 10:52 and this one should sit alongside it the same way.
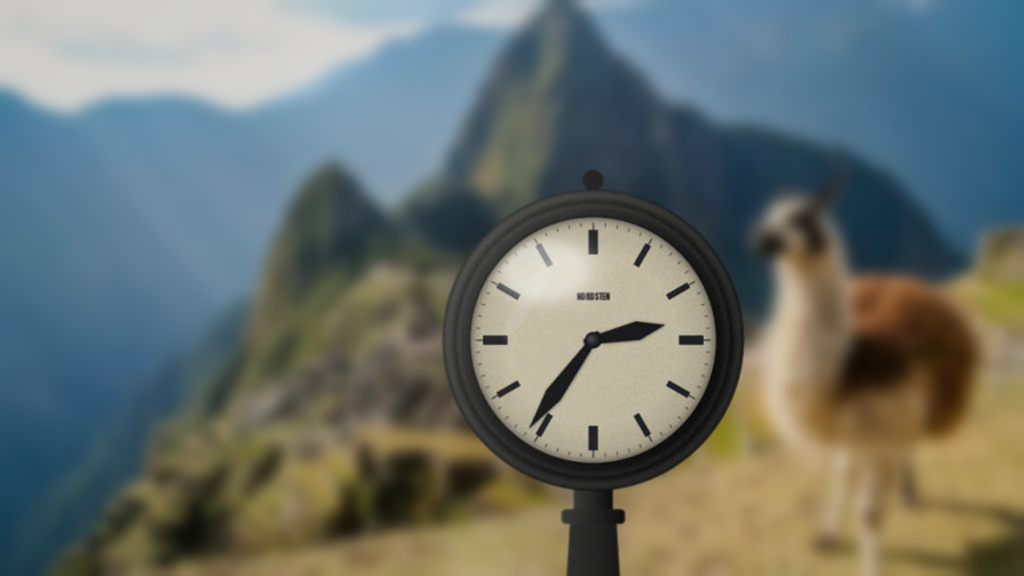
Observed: 2:36
